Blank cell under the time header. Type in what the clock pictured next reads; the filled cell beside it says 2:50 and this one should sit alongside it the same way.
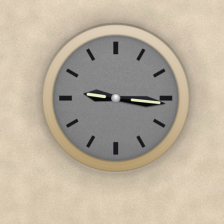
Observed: 9:16
